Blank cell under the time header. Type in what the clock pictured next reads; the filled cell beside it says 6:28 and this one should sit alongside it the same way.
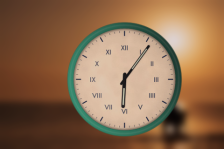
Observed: 6:06
